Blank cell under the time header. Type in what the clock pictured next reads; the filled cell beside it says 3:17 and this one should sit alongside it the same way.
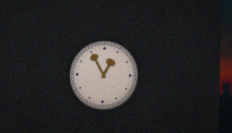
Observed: 12:55
